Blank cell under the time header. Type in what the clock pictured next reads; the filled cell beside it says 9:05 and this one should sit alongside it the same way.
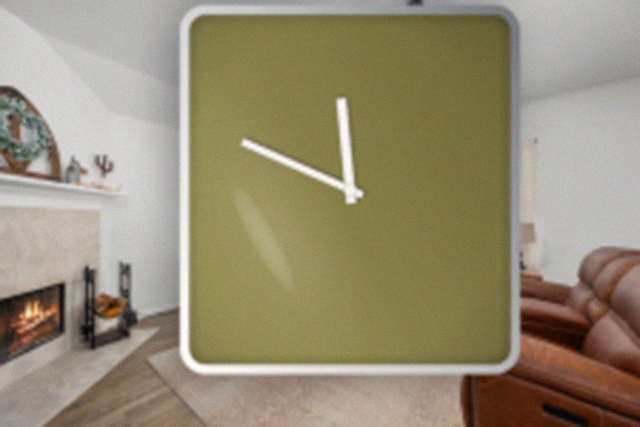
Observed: 11:49
